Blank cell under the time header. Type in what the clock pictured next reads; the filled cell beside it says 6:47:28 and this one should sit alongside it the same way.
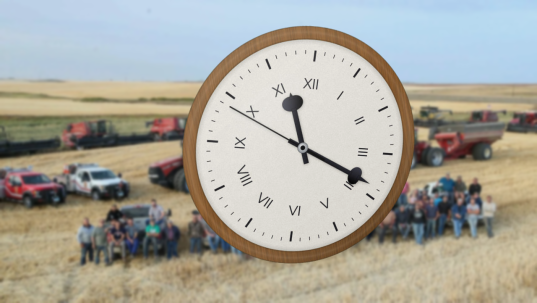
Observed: 11:18:49
